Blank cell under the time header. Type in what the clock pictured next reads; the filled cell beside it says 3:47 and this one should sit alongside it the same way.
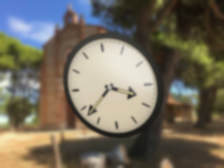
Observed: 3:38
